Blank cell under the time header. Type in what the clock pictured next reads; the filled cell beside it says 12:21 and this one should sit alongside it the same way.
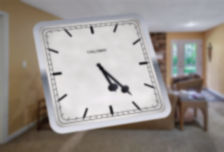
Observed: 5:24
